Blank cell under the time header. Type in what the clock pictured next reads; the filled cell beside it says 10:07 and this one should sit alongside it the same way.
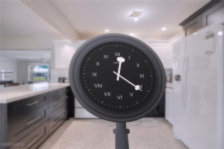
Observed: 12:21
